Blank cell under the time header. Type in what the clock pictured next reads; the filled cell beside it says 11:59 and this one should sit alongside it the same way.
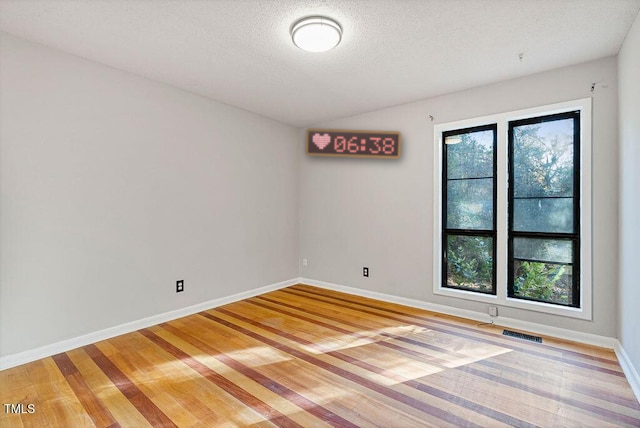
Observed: 6:38
